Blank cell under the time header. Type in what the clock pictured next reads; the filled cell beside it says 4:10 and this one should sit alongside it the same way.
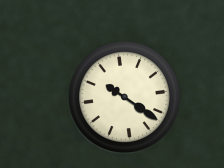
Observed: 10:22
